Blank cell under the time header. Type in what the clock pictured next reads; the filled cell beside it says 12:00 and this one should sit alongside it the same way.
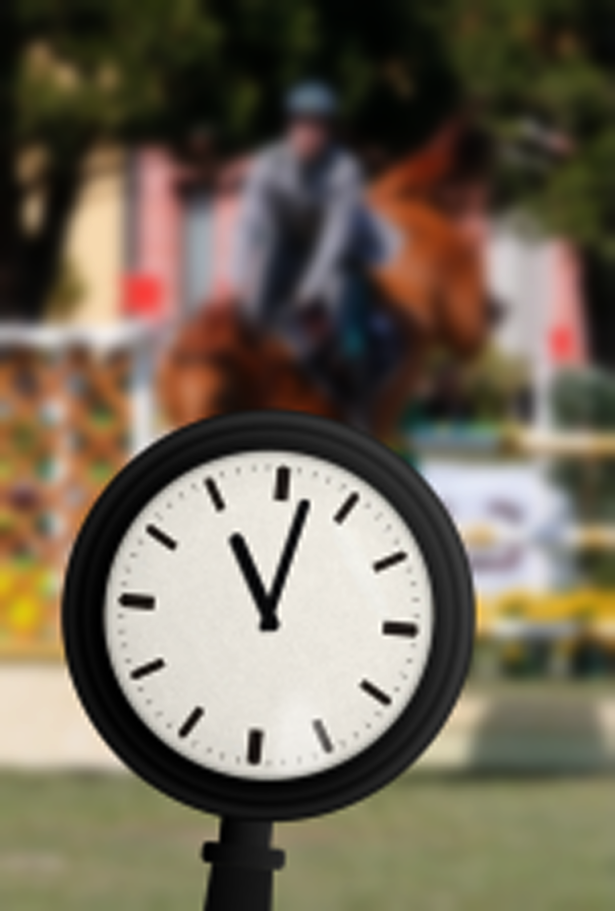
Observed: 11:02
